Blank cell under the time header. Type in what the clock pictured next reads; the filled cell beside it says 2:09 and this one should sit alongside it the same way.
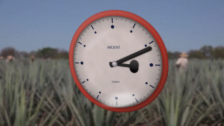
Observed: 3:11
